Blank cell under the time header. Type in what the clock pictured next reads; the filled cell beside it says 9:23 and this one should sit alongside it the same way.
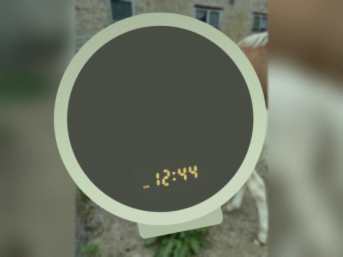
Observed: 12:44
